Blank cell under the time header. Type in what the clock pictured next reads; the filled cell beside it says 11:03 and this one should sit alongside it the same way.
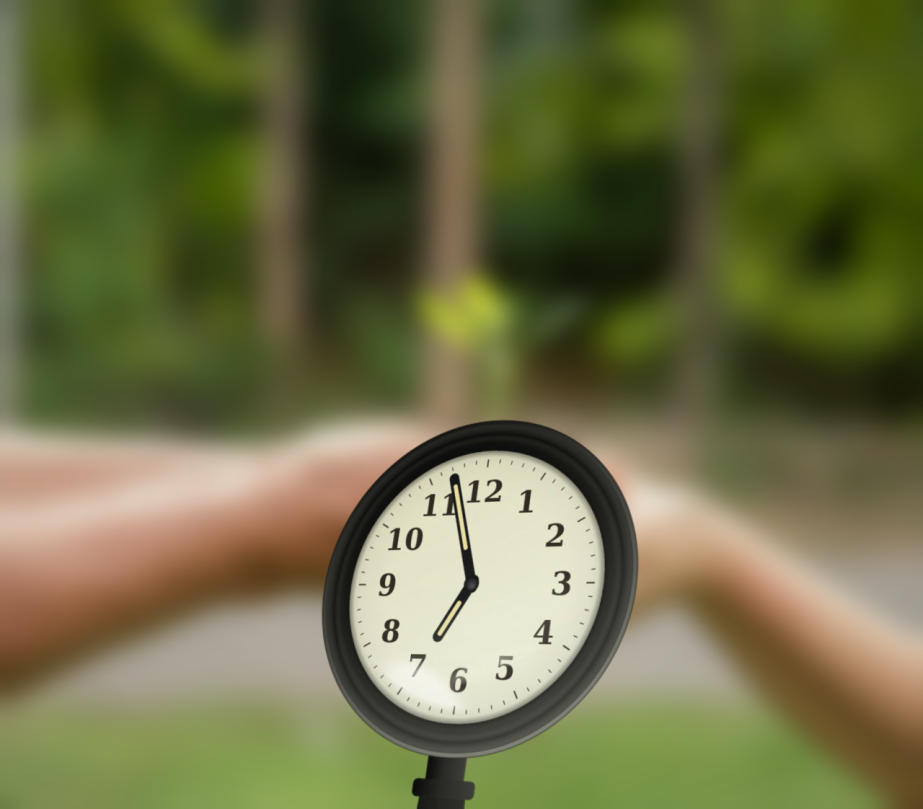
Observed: 6:57
